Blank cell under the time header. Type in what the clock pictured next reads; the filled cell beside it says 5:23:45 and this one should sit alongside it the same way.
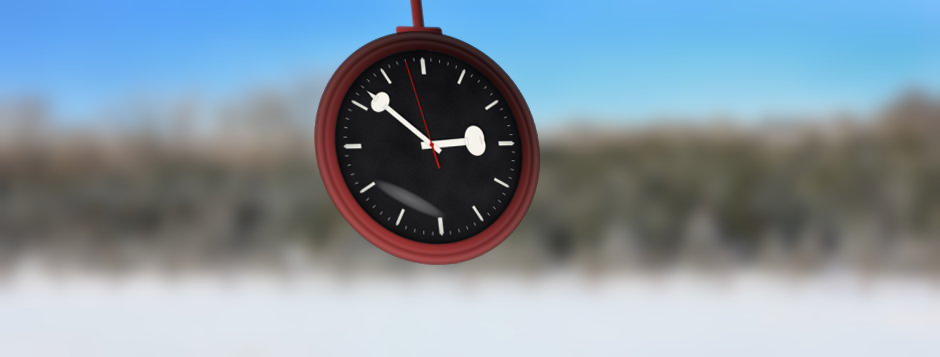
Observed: 2:51:58
